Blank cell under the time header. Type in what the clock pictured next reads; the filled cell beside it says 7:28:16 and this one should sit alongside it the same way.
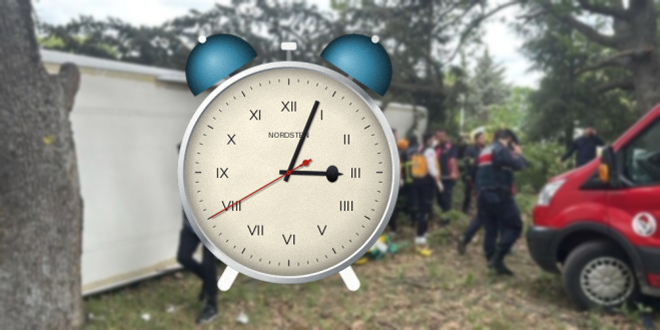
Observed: 3:03:40
